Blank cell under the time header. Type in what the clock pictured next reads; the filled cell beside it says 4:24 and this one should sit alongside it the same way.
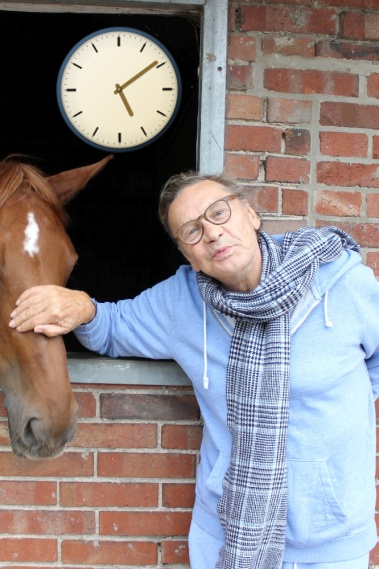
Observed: 5:09
